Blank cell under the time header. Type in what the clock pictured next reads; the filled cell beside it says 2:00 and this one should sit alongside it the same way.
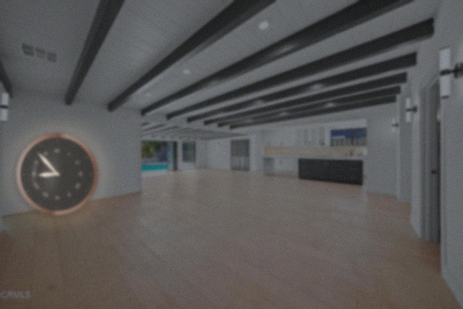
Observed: 8:53
